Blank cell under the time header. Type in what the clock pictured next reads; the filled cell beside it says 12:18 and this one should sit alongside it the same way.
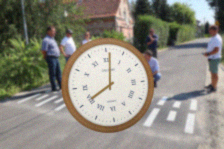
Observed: 8:01
